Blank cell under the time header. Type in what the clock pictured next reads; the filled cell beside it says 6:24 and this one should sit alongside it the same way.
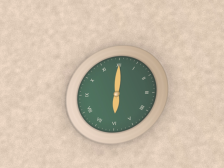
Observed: 6:00
